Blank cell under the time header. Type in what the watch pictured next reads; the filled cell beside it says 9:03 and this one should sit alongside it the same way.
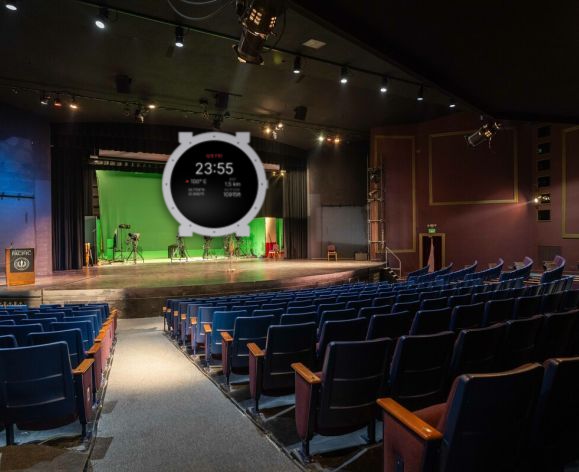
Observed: 23:55
